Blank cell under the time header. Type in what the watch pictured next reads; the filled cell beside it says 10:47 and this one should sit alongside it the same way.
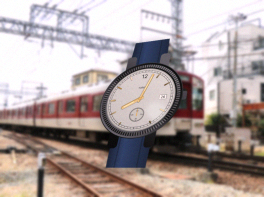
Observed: 8:03
